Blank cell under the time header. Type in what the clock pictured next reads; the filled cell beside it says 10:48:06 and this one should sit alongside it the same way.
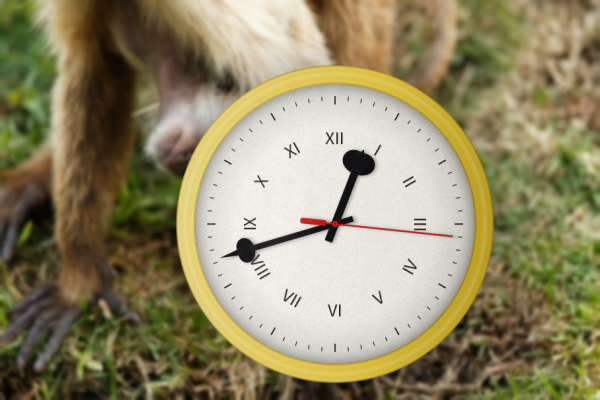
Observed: 12:42:16
